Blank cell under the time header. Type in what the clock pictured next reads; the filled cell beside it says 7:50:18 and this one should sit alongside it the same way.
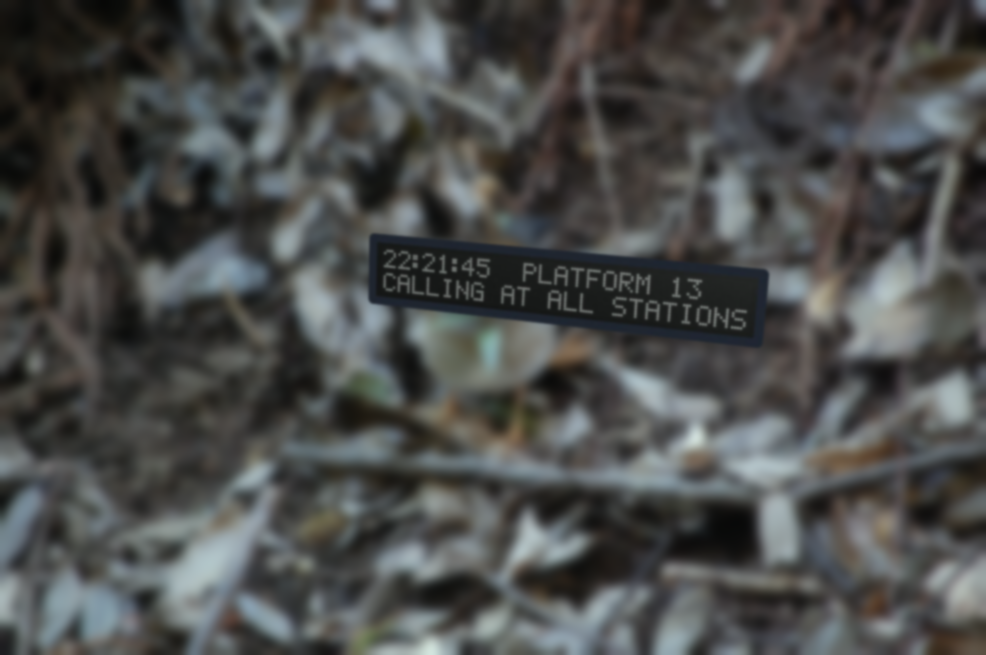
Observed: 22:21:45
